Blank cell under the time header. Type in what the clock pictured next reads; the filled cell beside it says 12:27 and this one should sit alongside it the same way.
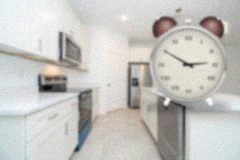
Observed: 2:50
